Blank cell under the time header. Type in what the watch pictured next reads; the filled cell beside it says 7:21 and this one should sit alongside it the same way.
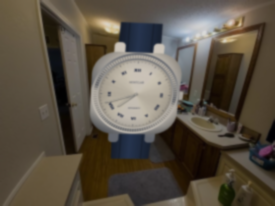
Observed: 7:42
